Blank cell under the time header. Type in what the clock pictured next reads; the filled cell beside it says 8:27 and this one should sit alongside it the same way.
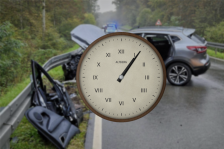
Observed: 1:06
